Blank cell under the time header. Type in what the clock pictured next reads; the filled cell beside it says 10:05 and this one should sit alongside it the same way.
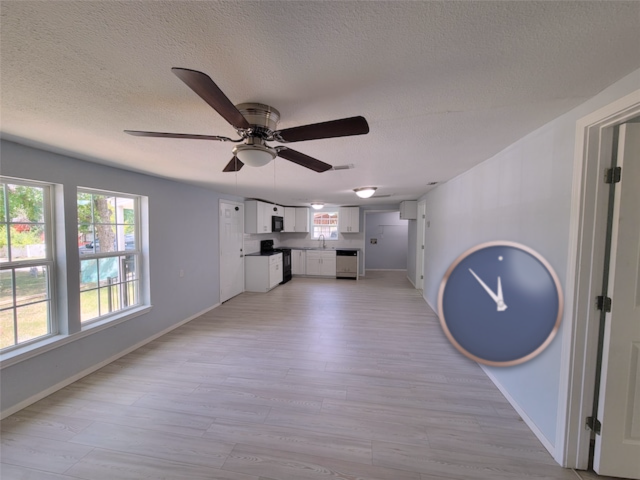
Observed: 11:53
